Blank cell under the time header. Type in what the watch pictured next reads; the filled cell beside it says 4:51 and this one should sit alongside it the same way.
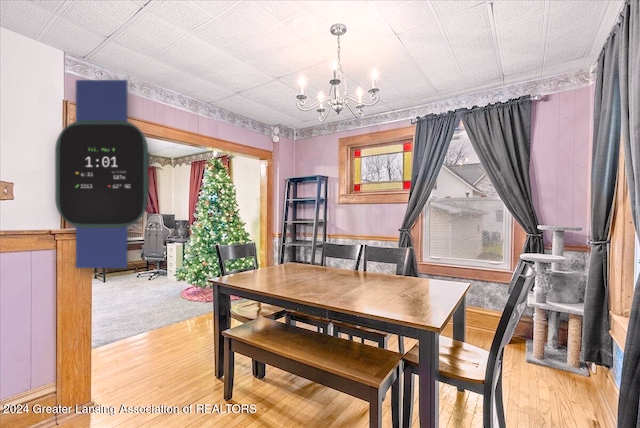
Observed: 1:01
